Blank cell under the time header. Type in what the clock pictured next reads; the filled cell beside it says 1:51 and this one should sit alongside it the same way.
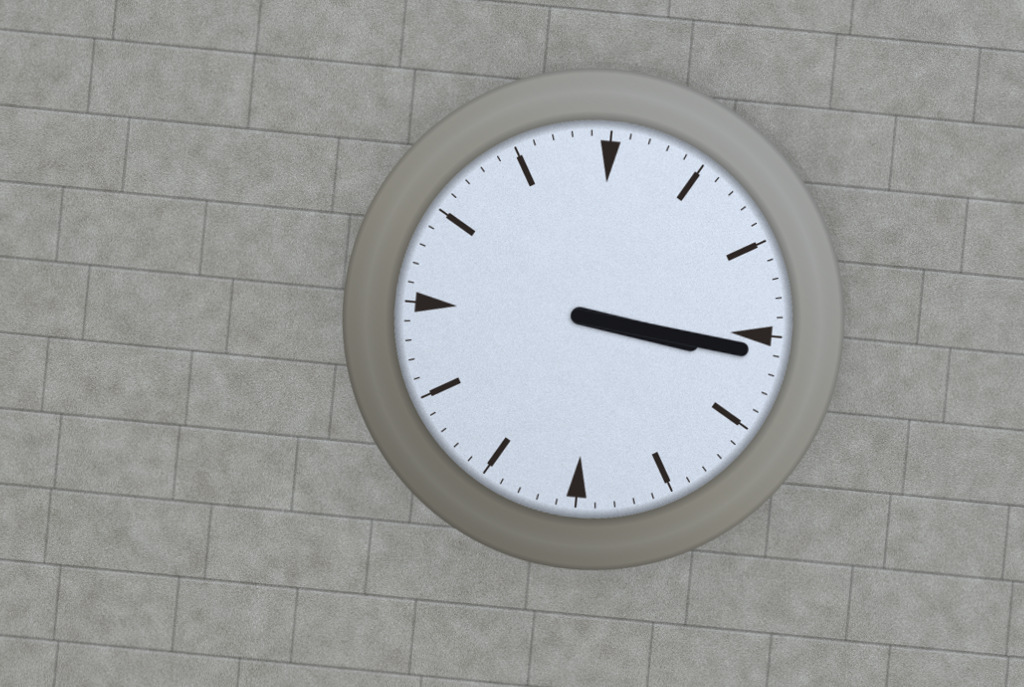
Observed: 3:16
